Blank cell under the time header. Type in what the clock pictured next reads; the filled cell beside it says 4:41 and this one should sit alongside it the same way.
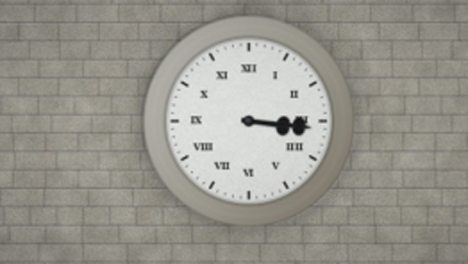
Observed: 3:16
